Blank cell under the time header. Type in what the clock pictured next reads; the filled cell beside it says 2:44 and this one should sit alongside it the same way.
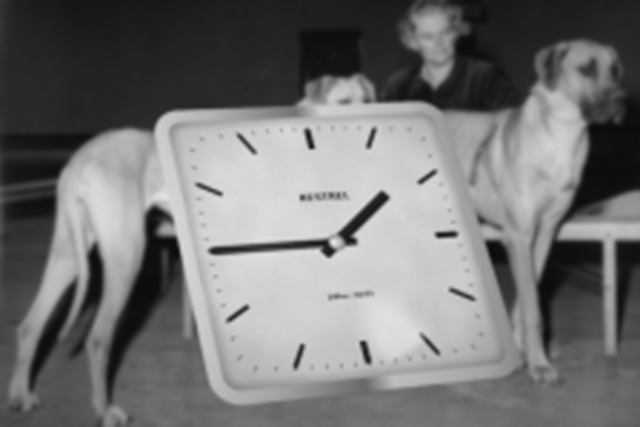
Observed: 1:45
